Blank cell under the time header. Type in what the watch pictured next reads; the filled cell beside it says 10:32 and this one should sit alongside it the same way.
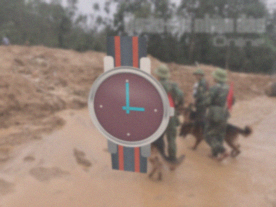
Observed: 3:00
